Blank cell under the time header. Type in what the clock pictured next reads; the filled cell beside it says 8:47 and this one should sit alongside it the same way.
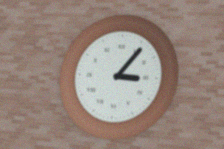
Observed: 3:06
